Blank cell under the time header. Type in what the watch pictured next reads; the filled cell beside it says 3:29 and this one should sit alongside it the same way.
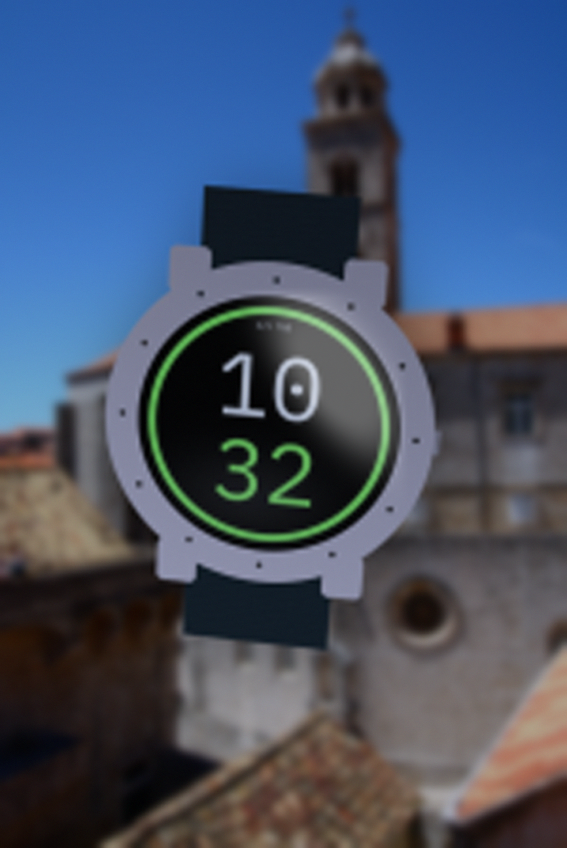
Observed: 10:32
